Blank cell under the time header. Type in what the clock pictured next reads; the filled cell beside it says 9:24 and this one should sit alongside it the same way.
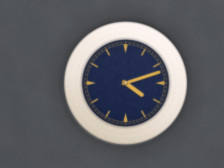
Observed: 4:12
